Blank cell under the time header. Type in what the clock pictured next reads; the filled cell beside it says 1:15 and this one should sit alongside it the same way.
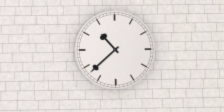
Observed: 10:38
